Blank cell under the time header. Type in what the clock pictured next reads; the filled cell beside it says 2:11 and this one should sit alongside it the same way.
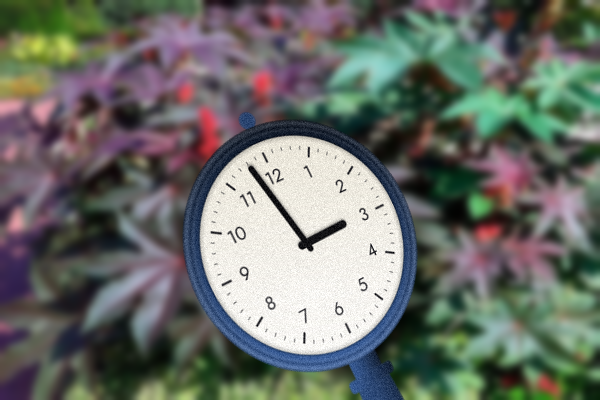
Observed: 2:58
